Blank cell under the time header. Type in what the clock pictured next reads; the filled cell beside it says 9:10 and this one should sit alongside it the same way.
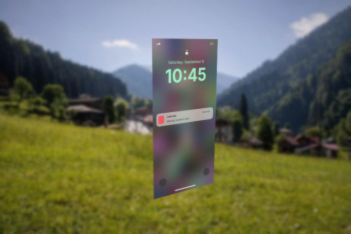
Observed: 10:45
